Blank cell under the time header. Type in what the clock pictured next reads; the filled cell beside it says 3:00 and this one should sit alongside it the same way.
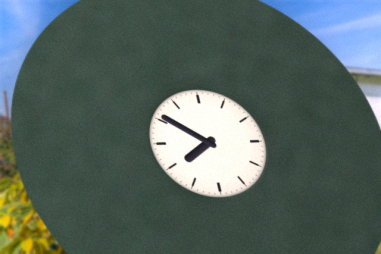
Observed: 7:51
